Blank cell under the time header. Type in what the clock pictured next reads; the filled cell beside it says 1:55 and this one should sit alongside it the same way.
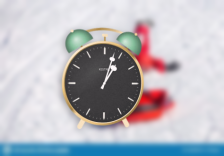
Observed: 1:03
